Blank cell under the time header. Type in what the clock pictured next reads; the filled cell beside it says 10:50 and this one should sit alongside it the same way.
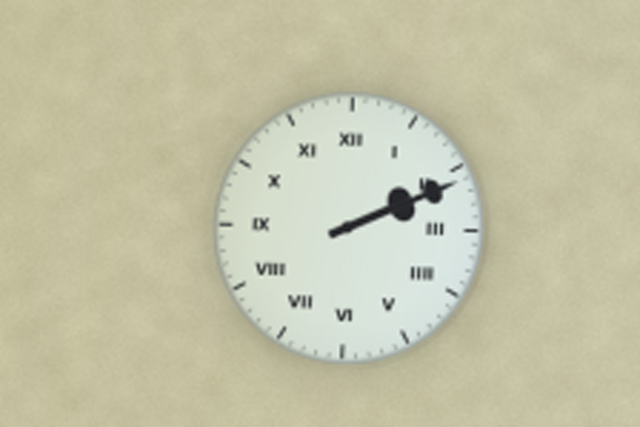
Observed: 2:11
